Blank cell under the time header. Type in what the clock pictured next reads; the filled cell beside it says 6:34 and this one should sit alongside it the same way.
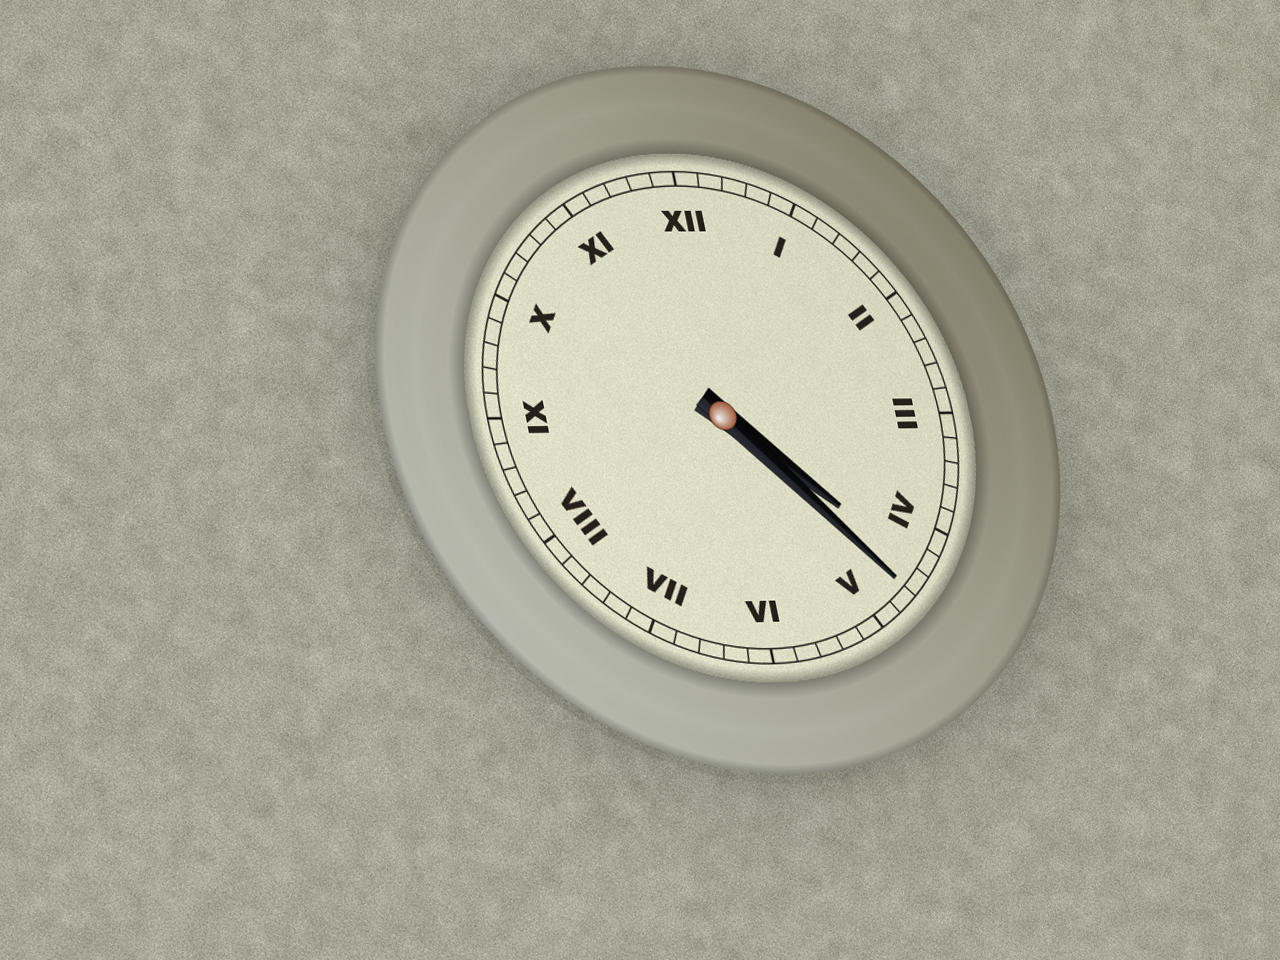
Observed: 4:23
